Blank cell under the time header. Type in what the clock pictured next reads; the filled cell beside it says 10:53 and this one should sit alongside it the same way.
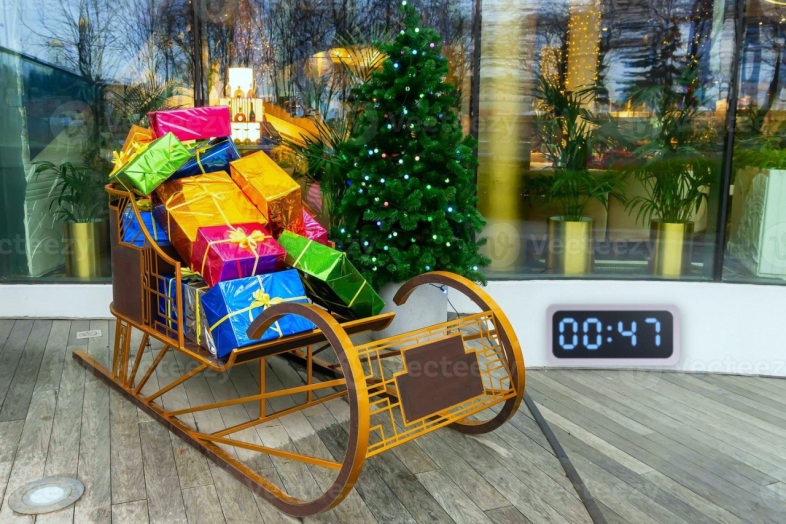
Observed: 0:47
